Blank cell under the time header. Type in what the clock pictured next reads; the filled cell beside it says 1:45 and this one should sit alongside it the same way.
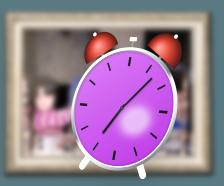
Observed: 7:07
